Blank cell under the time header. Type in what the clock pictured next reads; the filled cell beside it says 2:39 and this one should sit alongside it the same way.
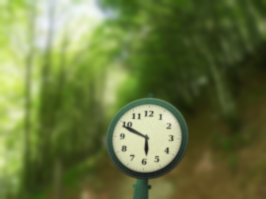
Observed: 5:49
